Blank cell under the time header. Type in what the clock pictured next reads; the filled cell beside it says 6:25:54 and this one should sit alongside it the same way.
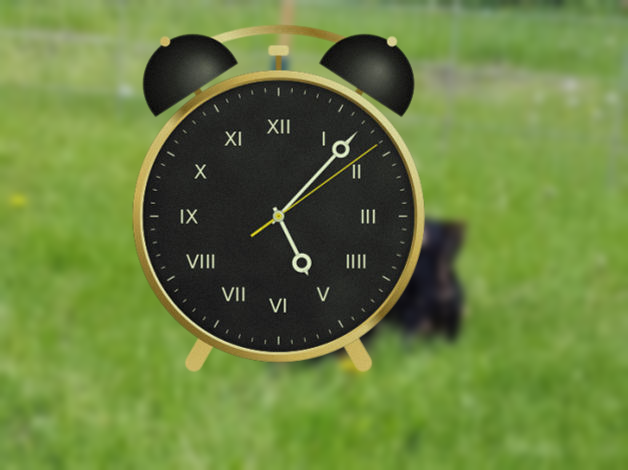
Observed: 5:07:09
